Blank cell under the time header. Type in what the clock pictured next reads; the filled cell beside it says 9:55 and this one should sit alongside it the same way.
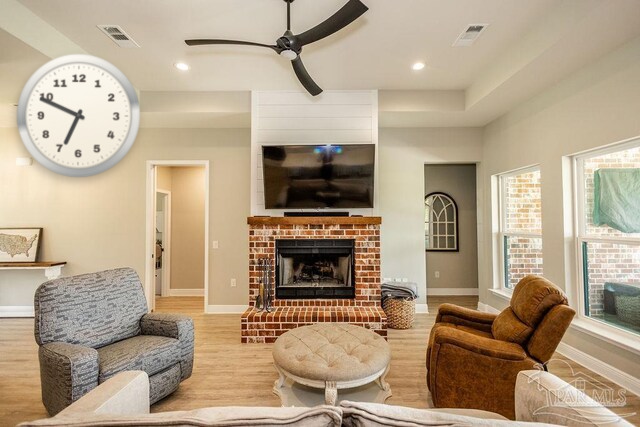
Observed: 6:49
